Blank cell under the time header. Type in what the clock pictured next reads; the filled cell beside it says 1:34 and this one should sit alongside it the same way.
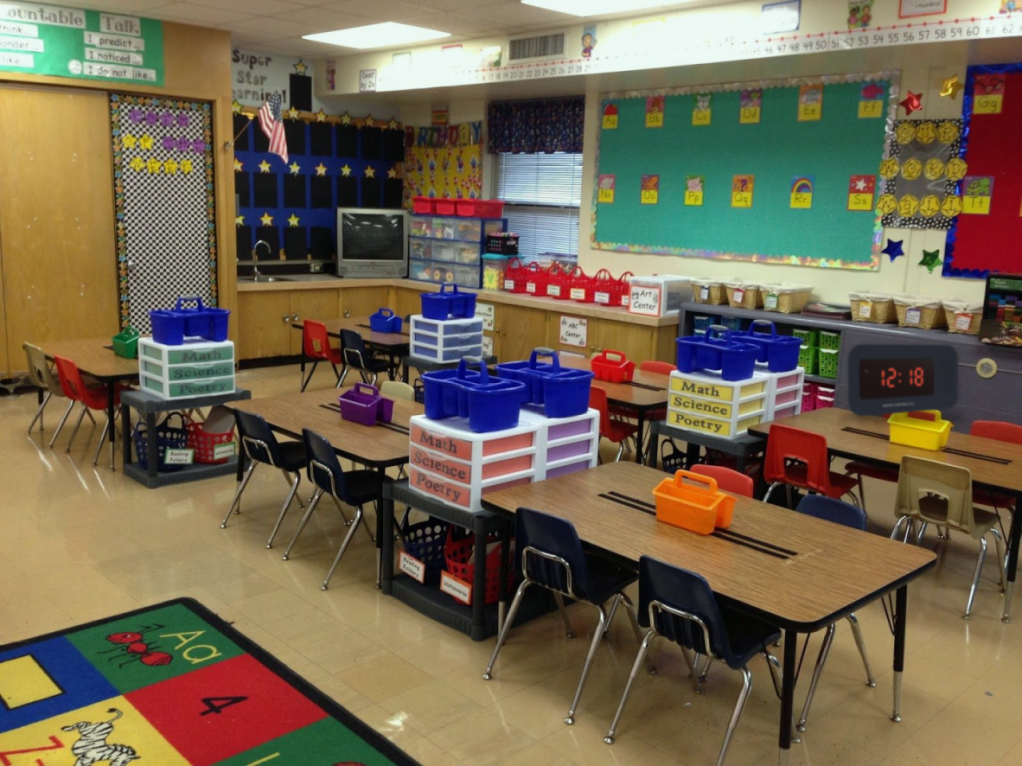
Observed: 12:18
